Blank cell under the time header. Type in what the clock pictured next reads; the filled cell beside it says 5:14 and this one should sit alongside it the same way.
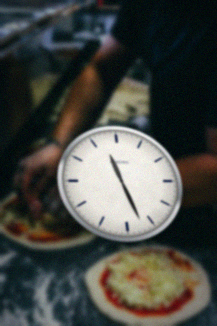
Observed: 11:27
